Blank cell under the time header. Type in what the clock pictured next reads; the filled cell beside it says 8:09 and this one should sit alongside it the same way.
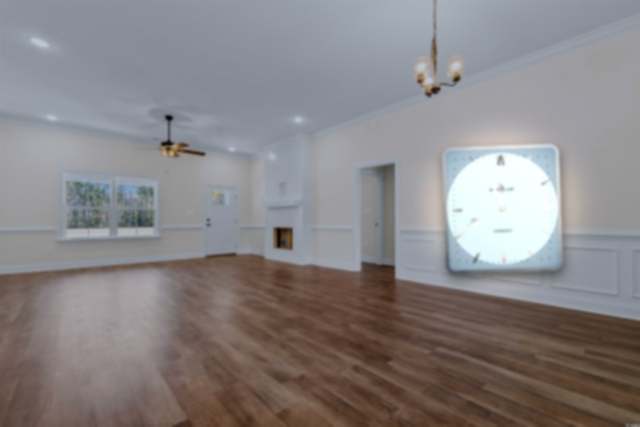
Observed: 11:41
